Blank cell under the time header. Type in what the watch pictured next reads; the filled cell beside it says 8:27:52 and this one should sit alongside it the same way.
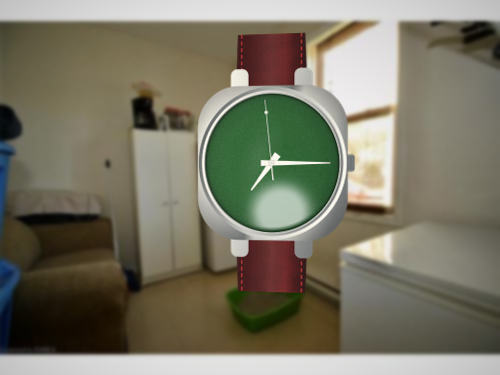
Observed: 7:14:59
